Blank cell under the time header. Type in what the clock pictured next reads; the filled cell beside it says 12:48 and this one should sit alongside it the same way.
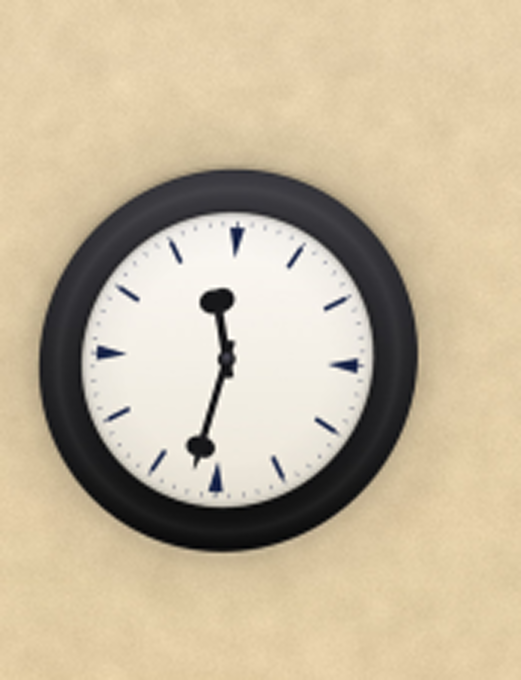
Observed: 11:32
